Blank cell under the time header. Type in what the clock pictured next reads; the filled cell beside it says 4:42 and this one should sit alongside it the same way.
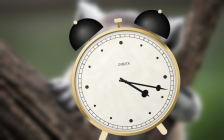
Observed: 4:18
